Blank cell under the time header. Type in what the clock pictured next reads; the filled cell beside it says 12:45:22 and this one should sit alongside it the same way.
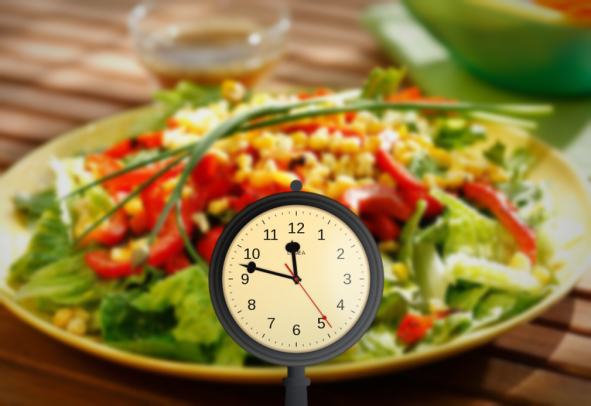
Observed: 11:47:24
